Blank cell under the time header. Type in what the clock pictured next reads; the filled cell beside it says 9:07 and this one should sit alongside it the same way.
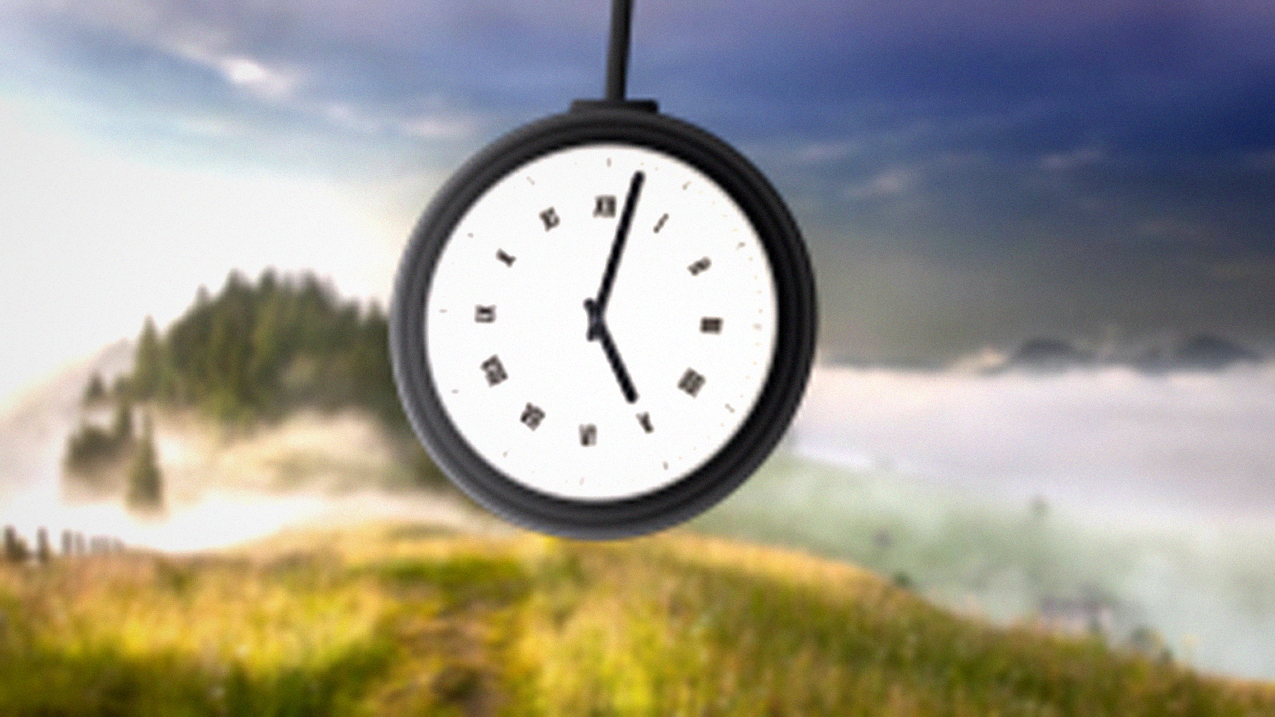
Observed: 5:02
